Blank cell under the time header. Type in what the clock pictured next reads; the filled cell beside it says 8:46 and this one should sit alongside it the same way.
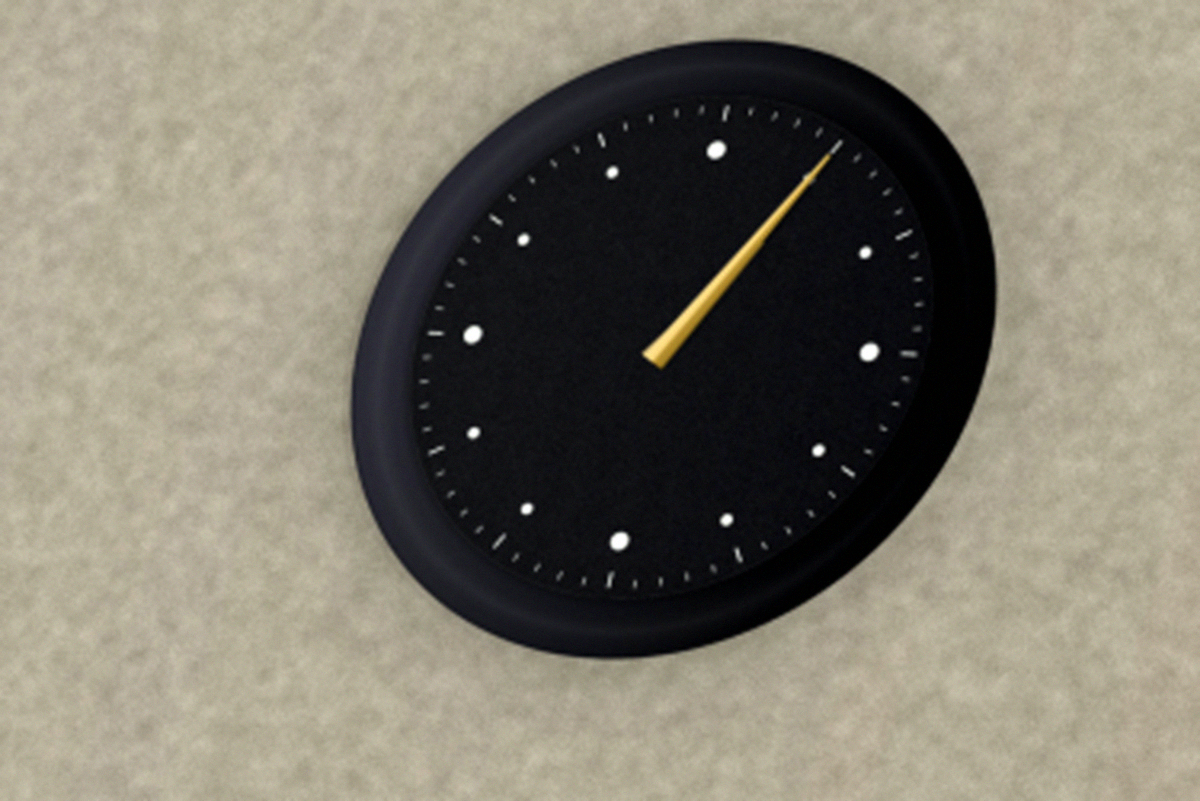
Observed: 1:05
